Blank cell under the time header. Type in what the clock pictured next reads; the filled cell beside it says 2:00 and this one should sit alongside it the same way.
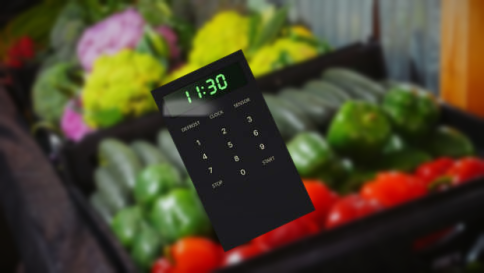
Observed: 11:30
